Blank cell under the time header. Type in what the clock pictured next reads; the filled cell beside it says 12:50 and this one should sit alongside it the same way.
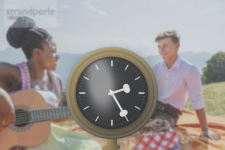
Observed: 2:25
